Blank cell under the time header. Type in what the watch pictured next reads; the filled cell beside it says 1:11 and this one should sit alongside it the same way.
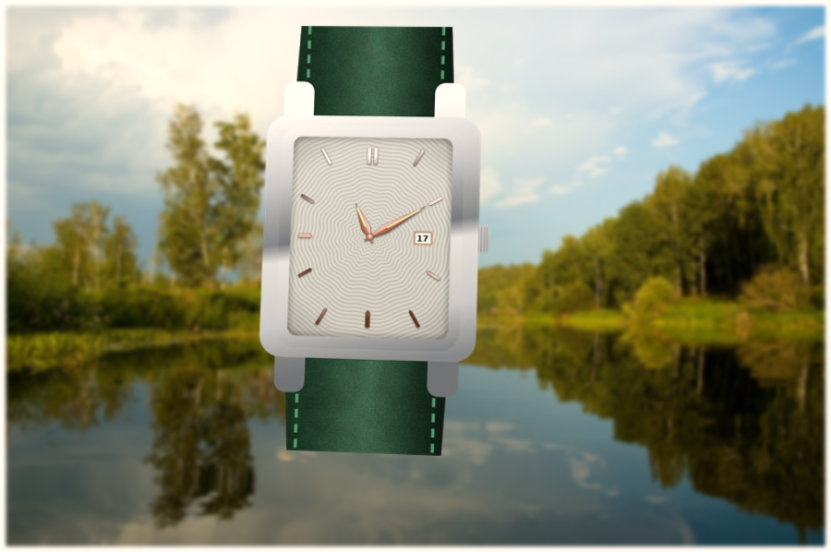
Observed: 11:10
